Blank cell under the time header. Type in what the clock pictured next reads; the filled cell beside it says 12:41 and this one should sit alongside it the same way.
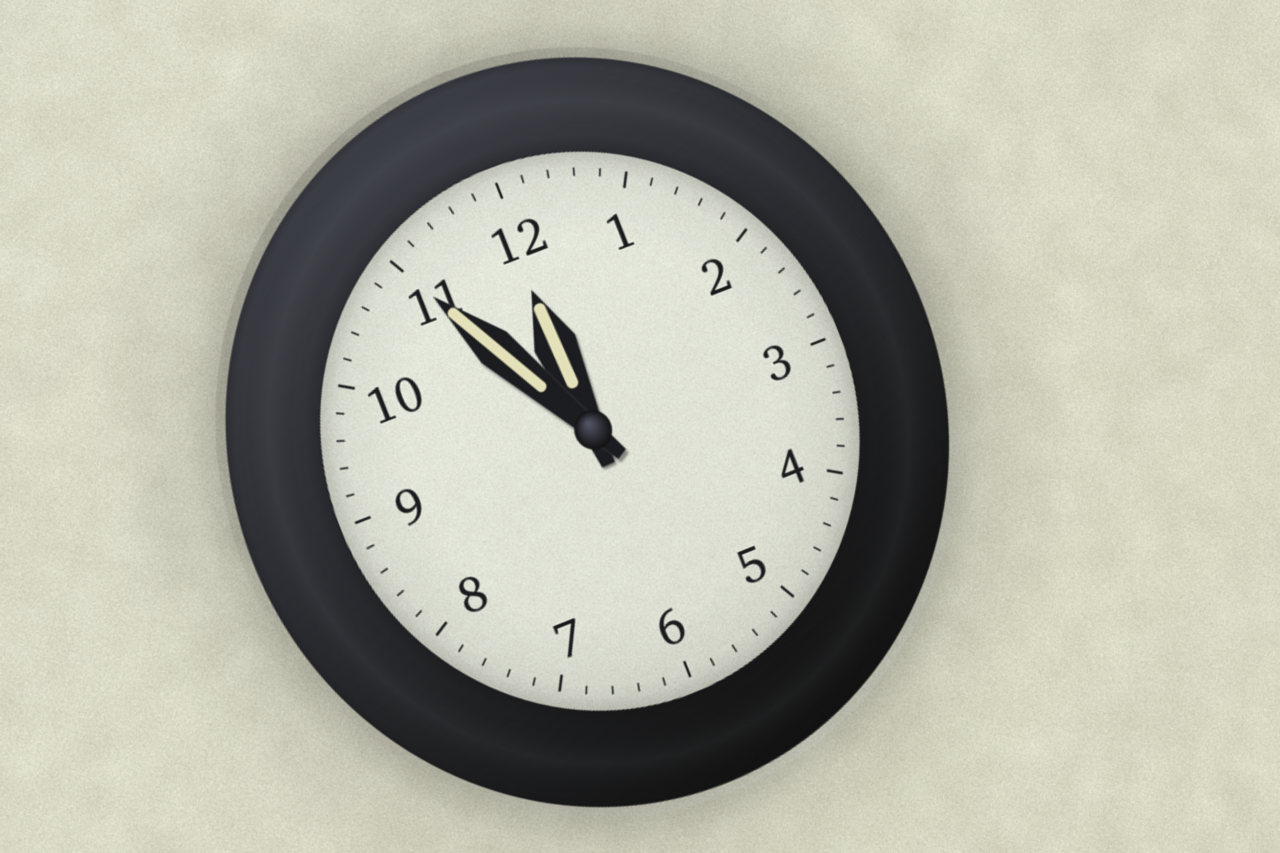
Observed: 11:55
